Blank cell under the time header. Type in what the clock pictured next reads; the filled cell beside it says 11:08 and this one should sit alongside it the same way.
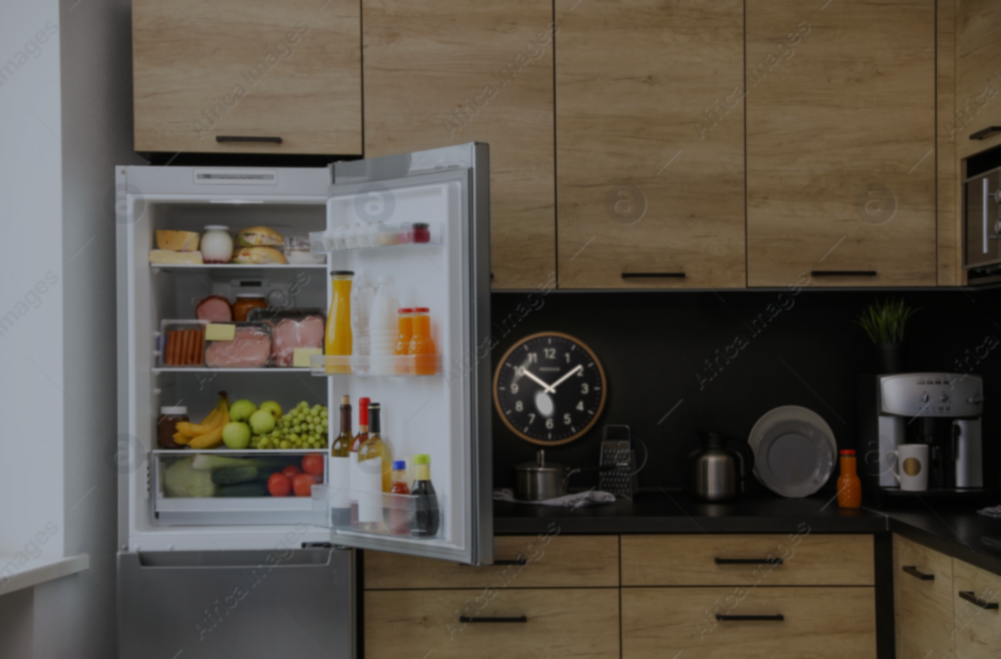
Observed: 10:09
